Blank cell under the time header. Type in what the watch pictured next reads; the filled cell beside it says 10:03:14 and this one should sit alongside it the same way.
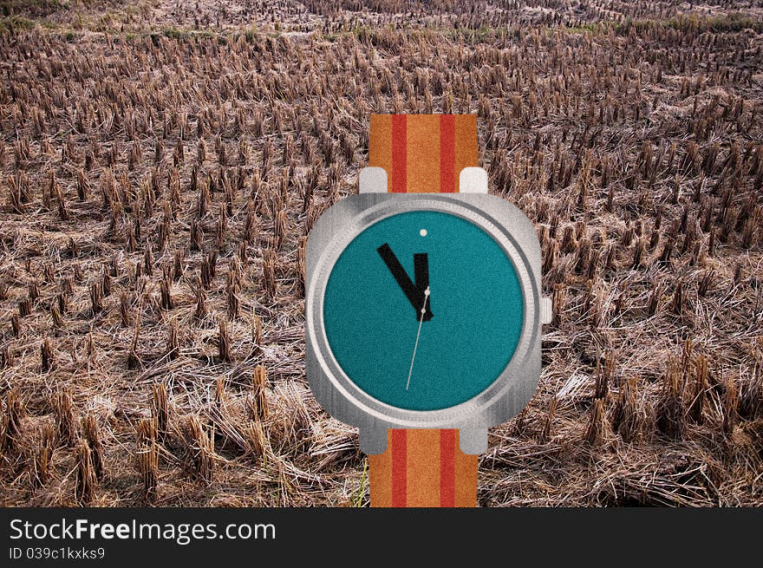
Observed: 11:54:32
